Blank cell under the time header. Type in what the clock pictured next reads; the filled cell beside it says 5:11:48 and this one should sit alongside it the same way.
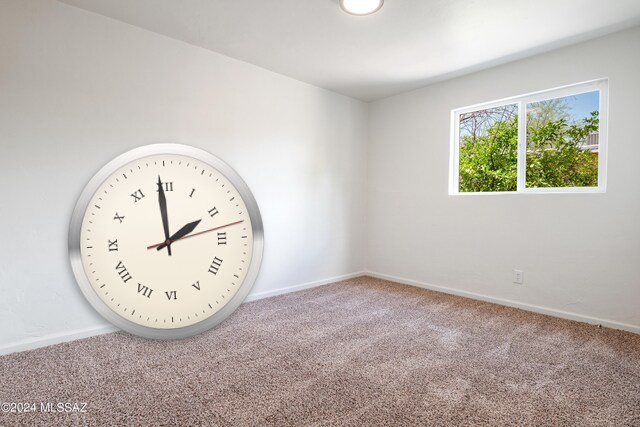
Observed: 1:59:13
